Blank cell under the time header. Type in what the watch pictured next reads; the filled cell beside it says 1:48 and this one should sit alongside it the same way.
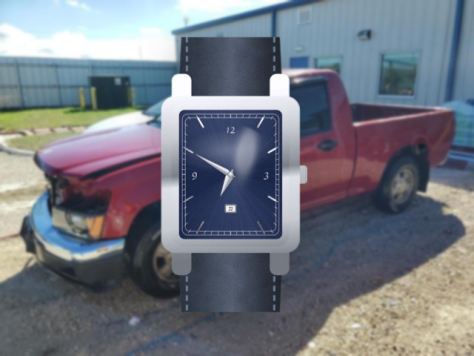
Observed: 6:50
